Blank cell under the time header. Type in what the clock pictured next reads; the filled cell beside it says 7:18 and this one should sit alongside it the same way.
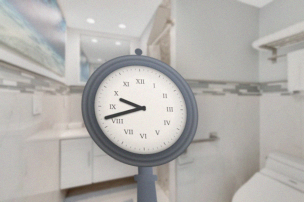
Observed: 9:42
